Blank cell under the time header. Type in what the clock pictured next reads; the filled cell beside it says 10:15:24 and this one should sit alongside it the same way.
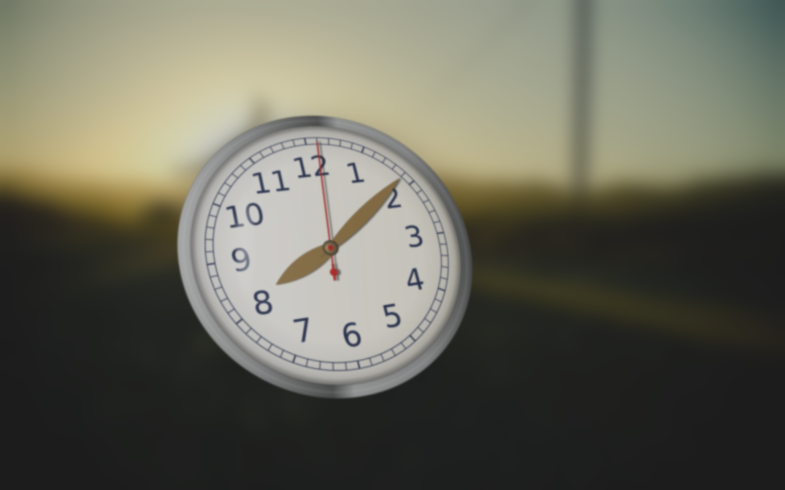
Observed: 8:09:01
